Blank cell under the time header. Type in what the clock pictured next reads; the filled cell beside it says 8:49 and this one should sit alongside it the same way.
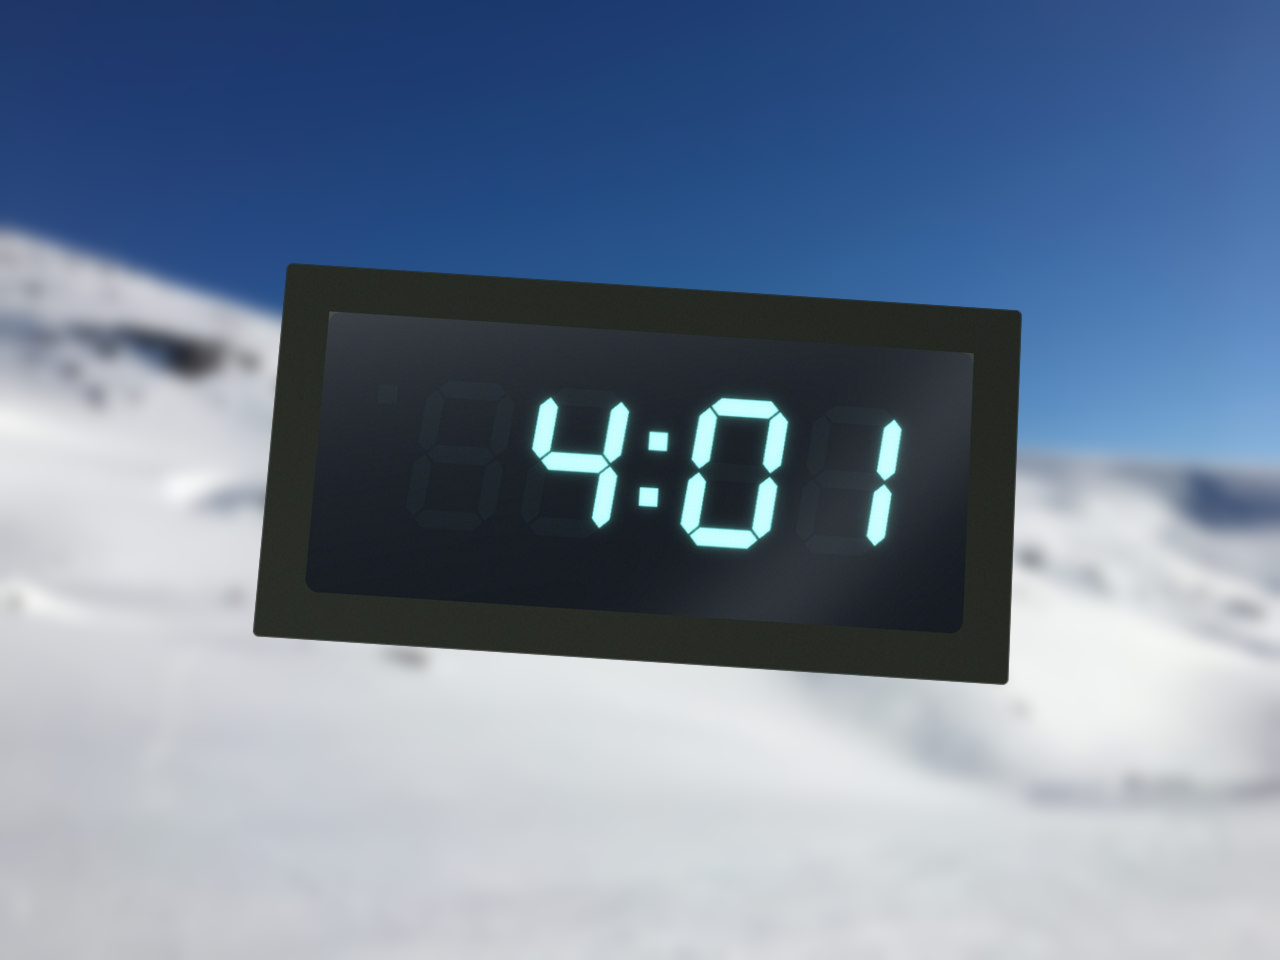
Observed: 4:01
